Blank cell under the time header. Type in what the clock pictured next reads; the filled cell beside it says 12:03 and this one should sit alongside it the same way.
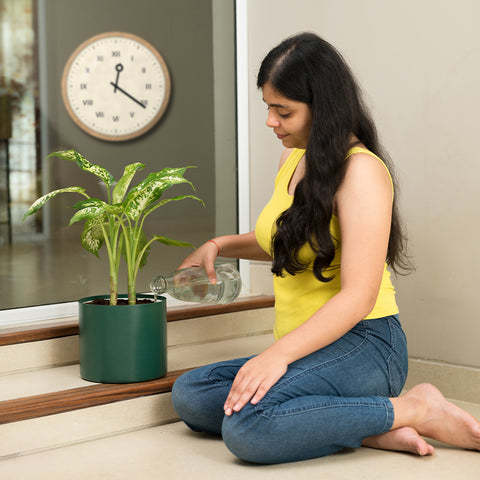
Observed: 12:21
